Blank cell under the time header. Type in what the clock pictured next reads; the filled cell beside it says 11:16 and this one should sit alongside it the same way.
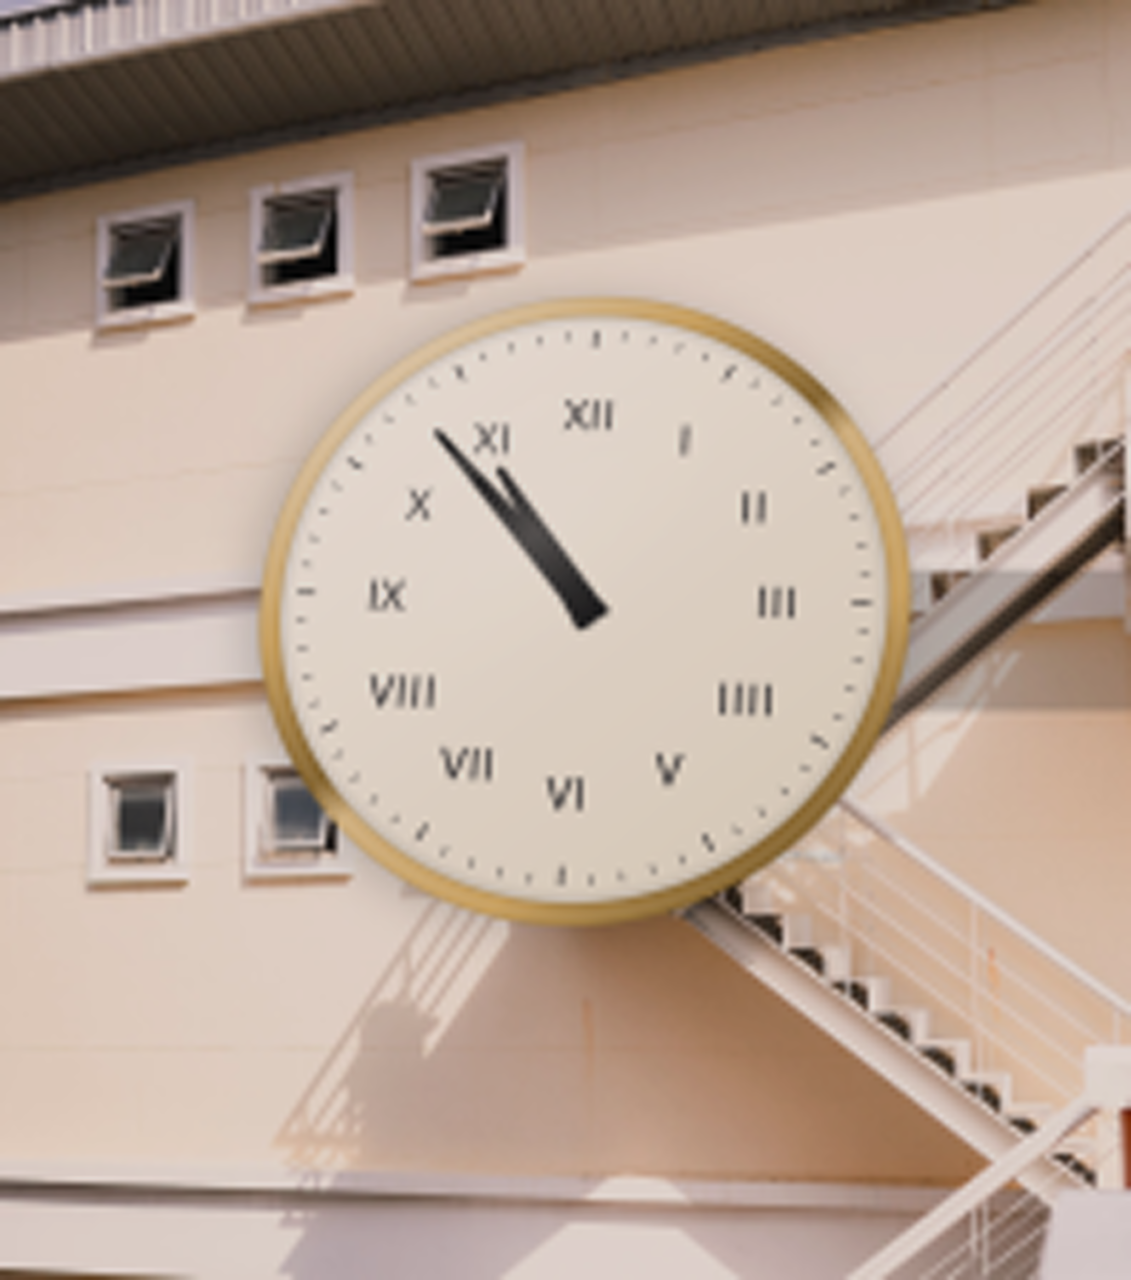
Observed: 10:53
